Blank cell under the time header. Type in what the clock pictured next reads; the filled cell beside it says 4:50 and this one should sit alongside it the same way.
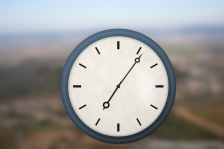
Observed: 7:06
